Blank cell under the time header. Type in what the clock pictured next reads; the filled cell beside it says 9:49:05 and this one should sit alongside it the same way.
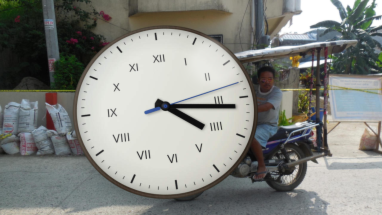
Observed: 4:16:13
